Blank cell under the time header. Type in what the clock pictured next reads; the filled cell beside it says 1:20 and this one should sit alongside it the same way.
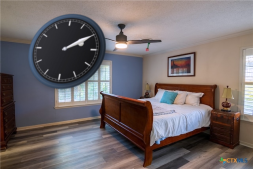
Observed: 2:10
